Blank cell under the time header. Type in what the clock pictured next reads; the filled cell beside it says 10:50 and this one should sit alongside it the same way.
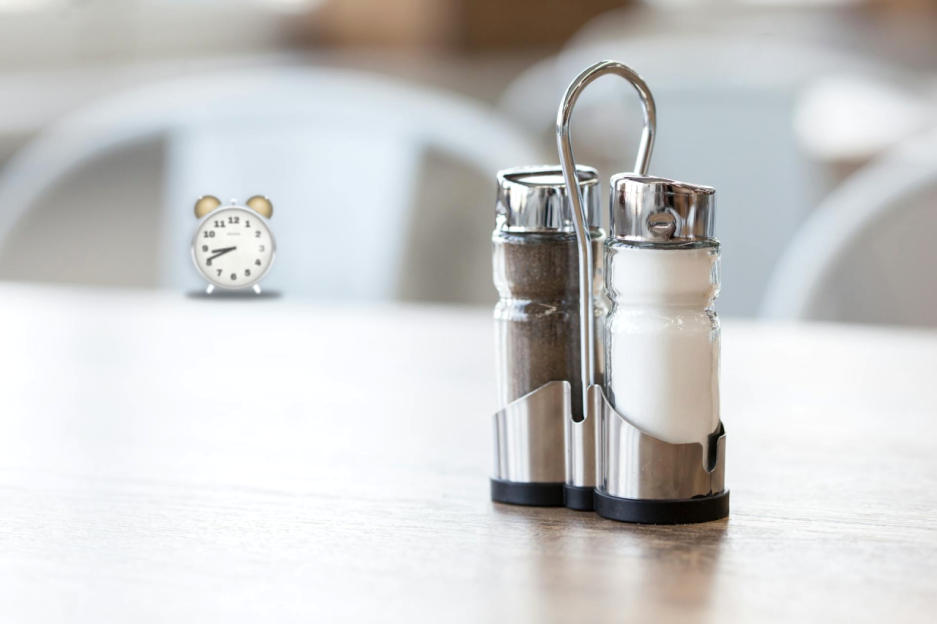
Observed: 8:41
